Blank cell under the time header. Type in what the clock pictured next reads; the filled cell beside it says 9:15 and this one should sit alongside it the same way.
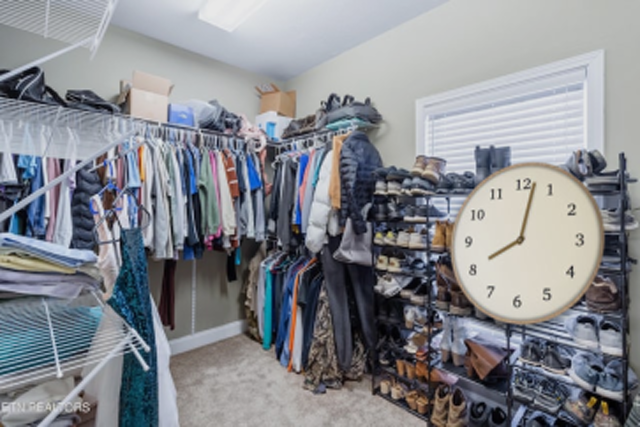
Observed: 8:02
